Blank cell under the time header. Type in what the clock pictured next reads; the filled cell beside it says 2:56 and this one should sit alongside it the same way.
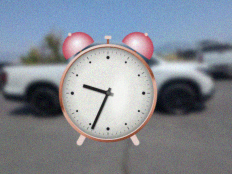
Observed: 9:34
